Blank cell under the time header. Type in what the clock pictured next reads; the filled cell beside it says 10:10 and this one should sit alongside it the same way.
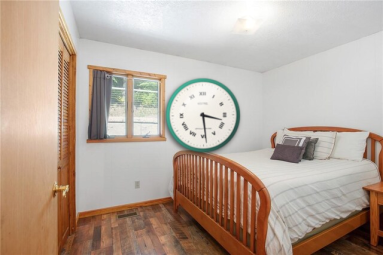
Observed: 3:29
